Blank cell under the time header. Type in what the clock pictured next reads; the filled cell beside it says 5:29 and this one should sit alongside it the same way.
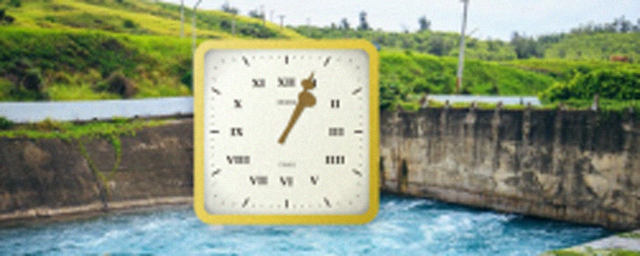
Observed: 1:04
